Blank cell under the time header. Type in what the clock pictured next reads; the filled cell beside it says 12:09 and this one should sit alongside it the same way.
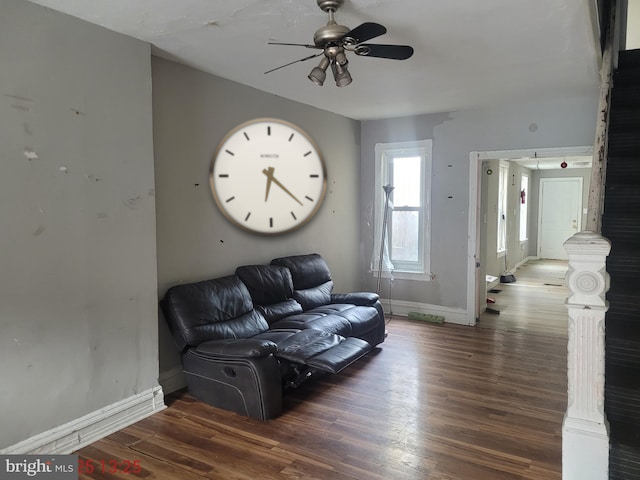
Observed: 6:22
